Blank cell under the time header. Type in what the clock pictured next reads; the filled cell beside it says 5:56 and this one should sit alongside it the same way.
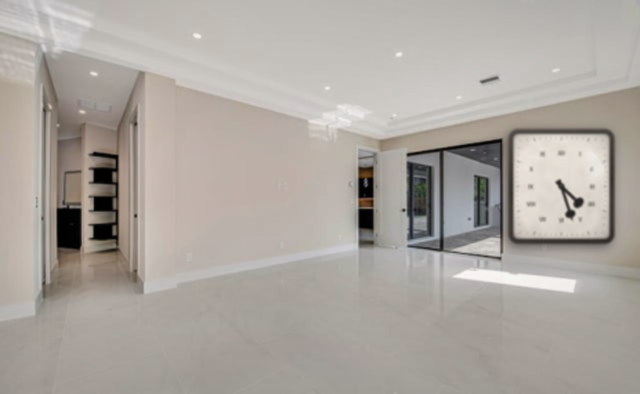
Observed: 4:27
